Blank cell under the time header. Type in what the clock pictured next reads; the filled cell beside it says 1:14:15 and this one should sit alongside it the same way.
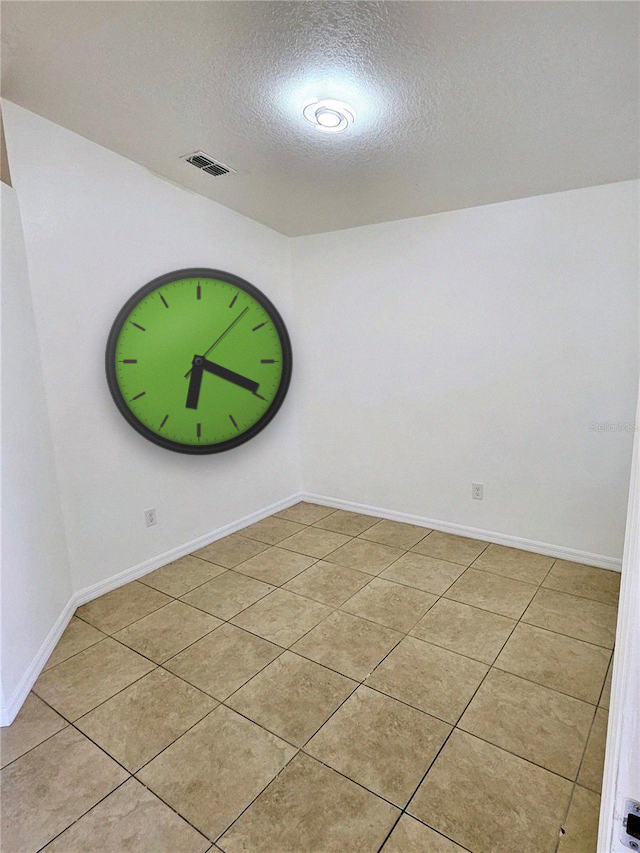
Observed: 6:19:07
